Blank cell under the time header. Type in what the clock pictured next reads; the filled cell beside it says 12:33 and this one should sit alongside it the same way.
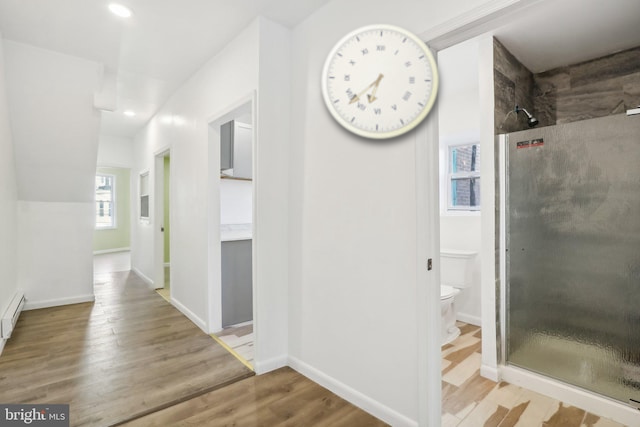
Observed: 6:38
